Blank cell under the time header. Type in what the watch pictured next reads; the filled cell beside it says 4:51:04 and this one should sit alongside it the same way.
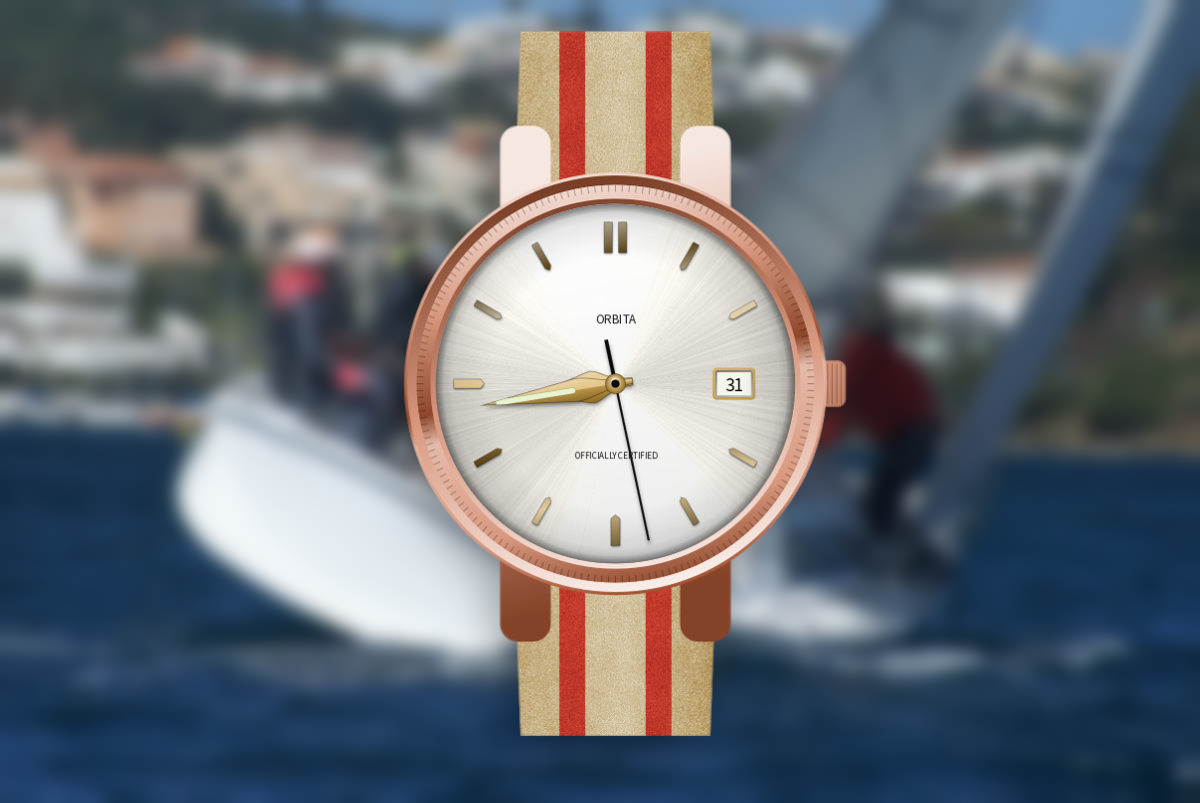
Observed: 8:43:28
